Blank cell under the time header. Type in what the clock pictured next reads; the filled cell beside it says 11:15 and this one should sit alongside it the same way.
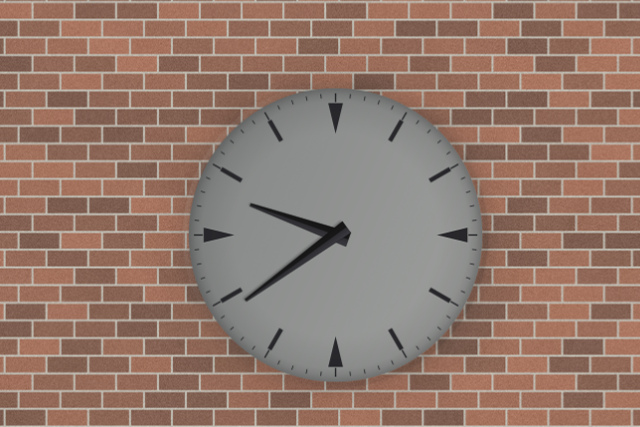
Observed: 9:39
